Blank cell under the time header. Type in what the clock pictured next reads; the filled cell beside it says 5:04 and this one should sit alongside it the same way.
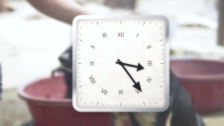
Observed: 3:24
